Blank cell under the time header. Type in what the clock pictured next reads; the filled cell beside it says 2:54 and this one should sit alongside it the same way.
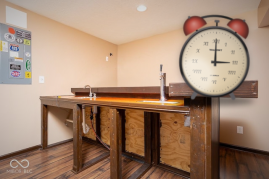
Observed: 3:00
